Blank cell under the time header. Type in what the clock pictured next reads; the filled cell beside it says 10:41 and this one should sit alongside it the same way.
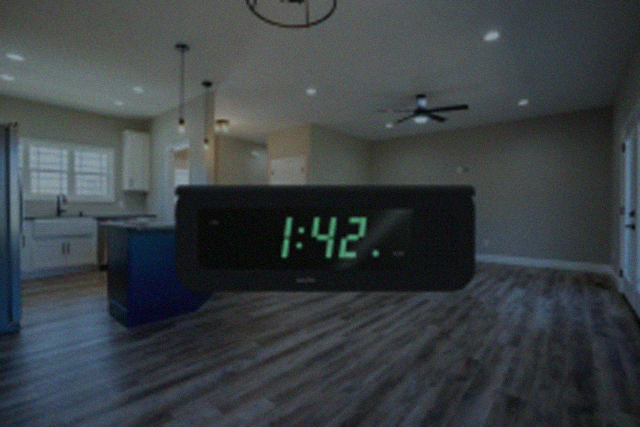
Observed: 1:42
